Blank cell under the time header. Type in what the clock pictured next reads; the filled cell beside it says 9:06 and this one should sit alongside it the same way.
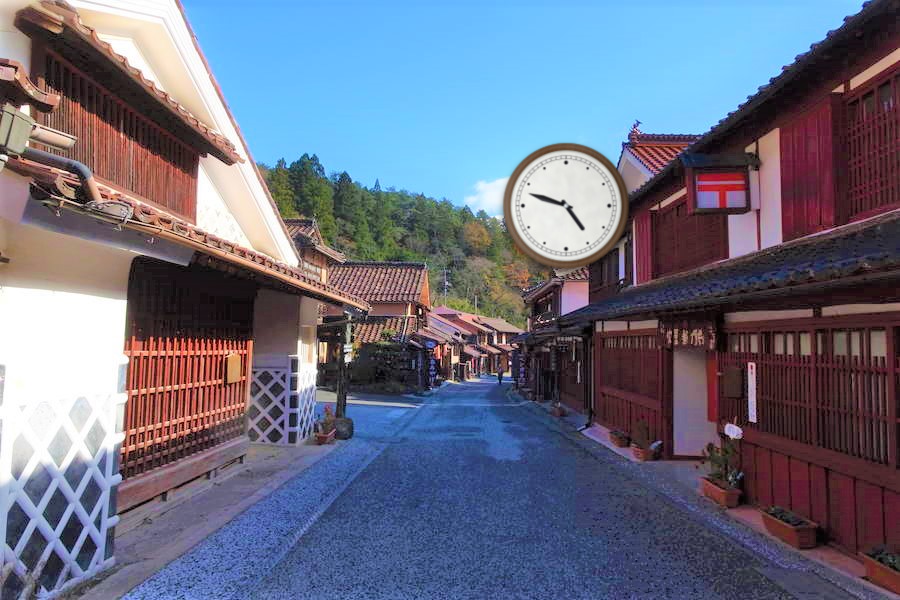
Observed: 4:48
